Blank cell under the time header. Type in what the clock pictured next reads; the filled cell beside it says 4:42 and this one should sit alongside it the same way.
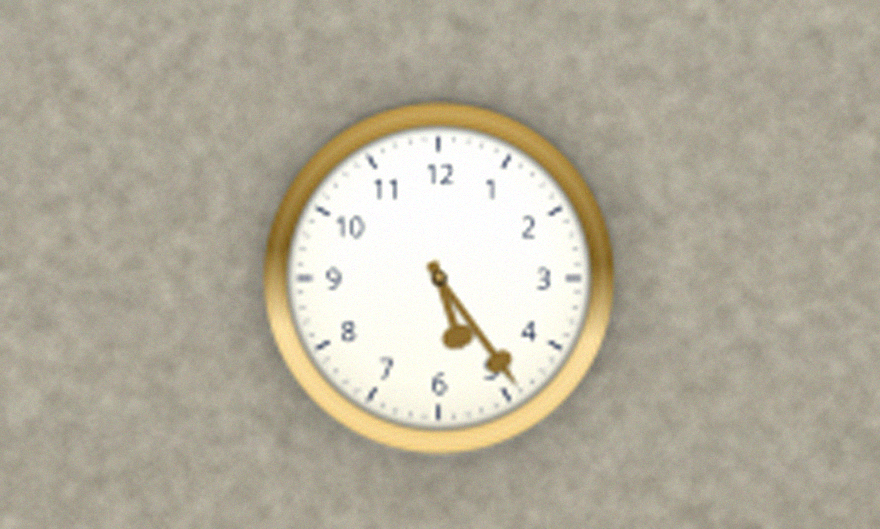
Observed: 5:24
